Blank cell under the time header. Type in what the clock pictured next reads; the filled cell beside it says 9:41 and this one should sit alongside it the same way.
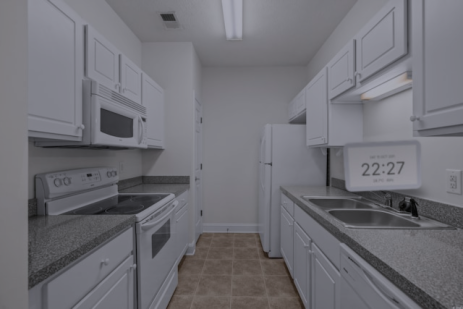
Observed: 22:27
